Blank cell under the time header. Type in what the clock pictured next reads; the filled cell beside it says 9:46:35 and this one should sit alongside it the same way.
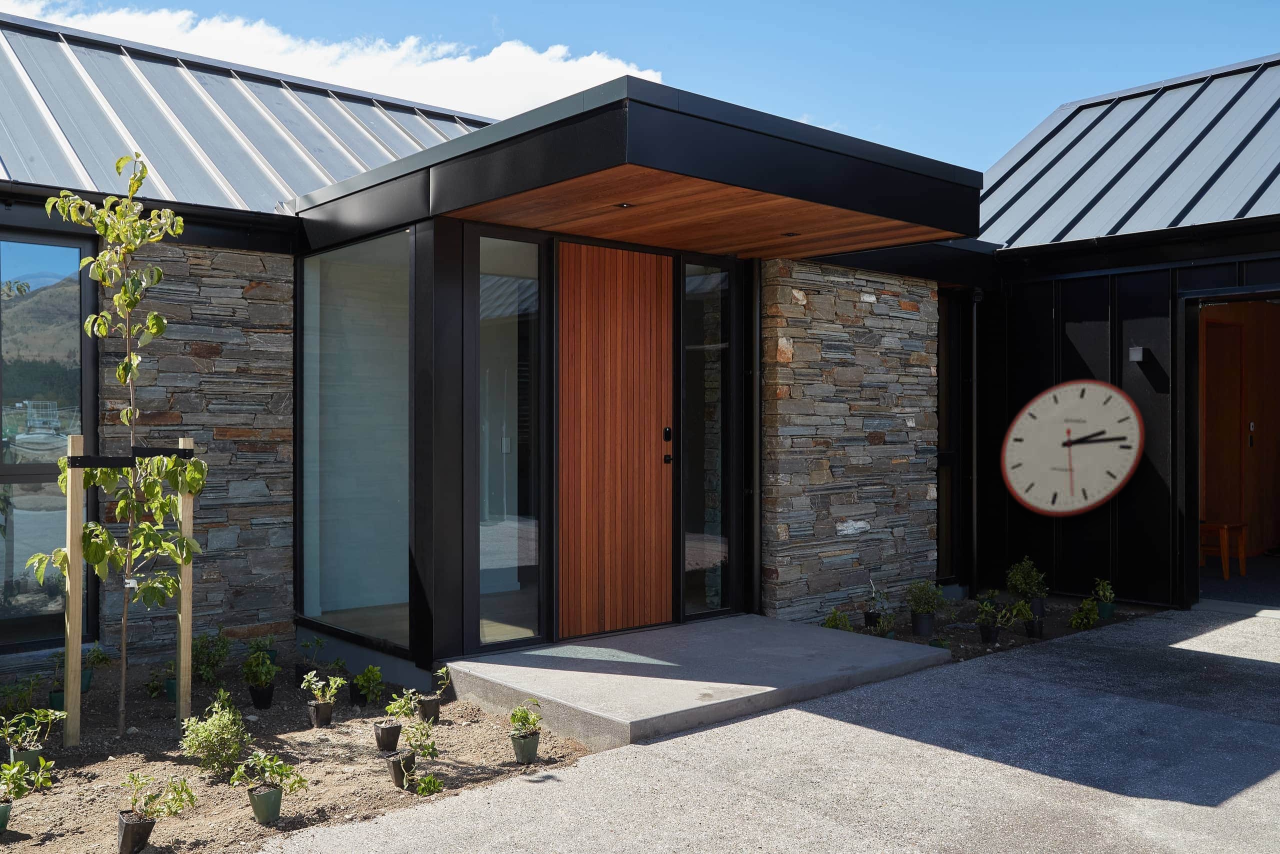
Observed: 2:13:27
